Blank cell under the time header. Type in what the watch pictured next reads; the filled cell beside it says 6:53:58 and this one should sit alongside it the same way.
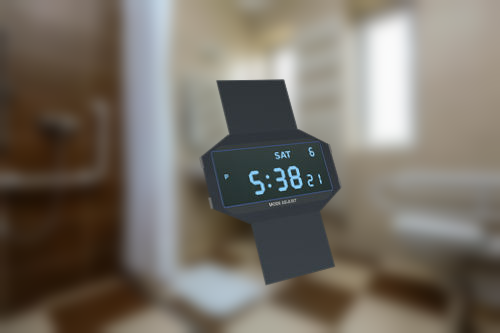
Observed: 5:38:21
